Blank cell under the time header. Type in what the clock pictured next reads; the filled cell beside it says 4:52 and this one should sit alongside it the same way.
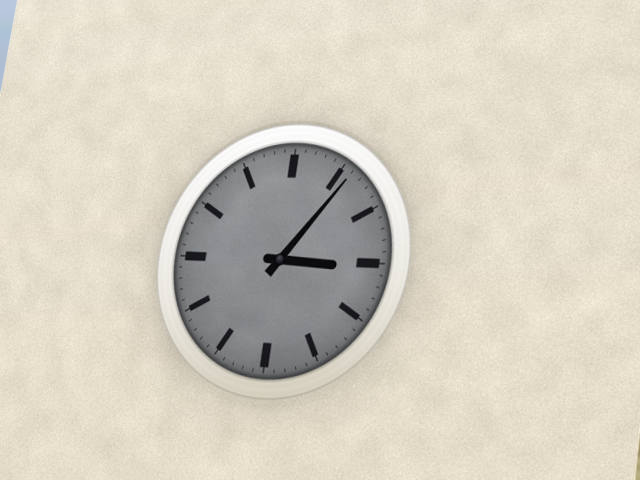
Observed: 3:06
